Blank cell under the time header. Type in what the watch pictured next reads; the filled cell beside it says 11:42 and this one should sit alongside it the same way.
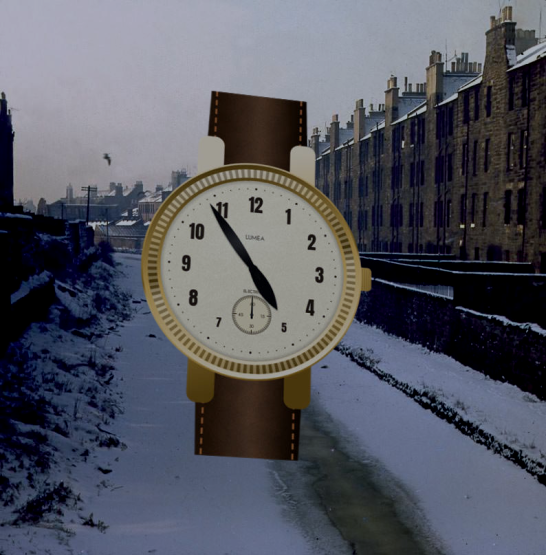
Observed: 4:54
